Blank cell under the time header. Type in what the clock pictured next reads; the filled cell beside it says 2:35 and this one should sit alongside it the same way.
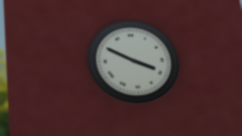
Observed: 3:50
